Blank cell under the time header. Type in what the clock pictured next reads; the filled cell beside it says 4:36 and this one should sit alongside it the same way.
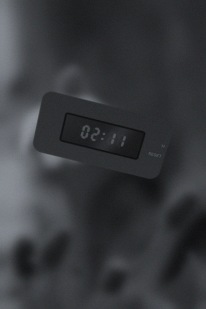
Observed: 2:11
